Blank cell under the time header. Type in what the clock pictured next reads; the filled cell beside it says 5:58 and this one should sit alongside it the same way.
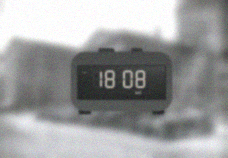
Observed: 18:08
